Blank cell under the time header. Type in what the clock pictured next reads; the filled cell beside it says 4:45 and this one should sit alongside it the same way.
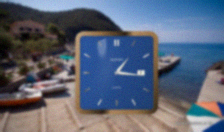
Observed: 1:16
